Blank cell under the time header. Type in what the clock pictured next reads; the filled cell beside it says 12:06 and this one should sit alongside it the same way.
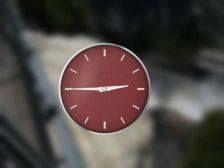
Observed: 2:45
